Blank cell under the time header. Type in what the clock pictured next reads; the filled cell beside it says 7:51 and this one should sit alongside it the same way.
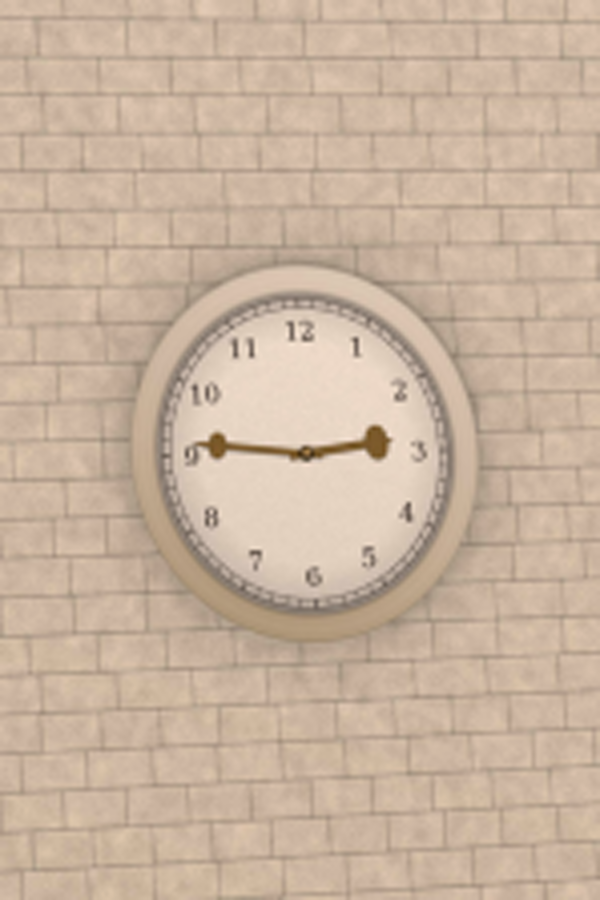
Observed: 2:46
